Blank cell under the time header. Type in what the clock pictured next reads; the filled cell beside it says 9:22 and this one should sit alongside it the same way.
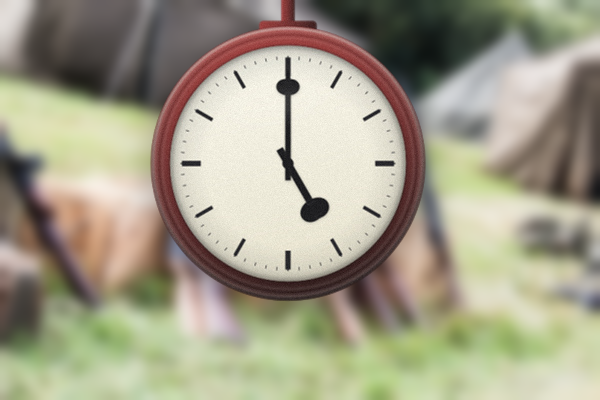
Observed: 5:00
